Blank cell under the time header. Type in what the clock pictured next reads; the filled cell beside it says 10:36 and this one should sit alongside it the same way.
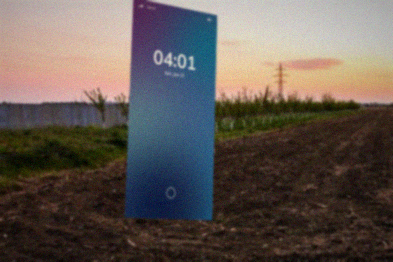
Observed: 4:01
